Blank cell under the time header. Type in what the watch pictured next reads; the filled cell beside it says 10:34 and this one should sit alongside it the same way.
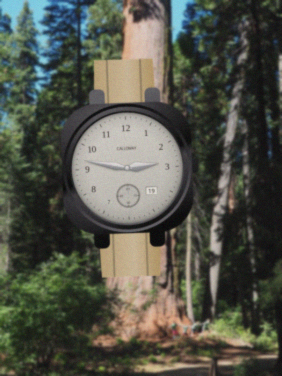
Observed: 2:47
